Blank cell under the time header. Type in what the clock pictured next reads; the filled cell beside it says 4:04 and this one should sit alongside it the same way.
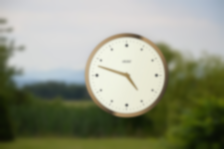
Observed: 4:48
